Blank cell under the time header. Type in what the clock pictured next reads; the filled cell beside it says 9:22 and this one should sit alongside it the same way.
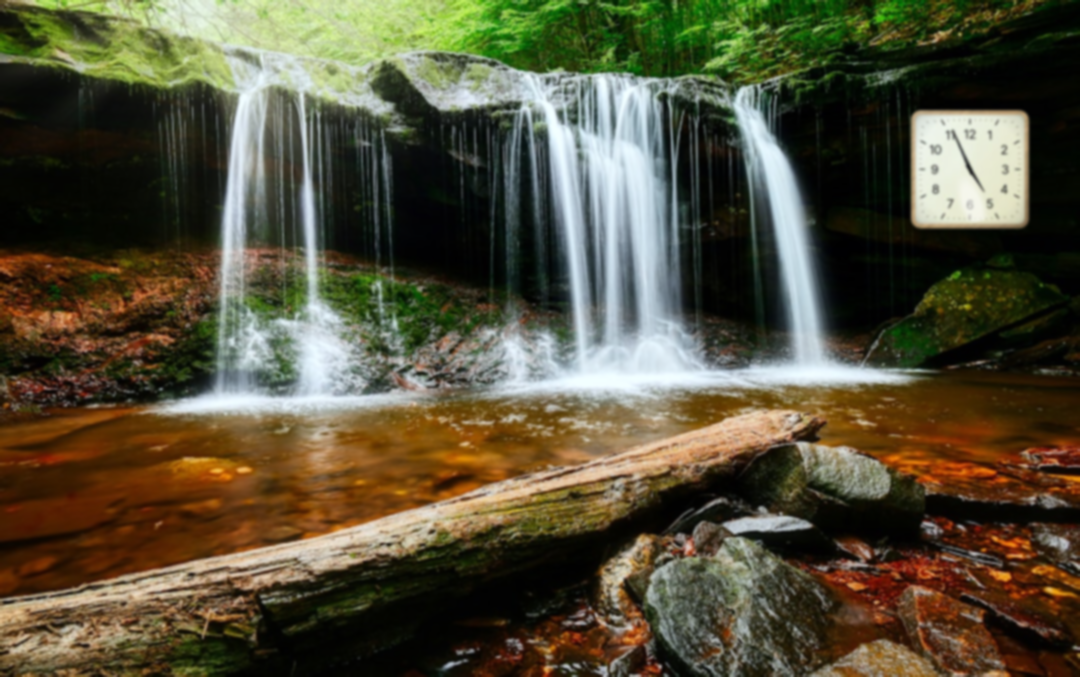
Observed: 4:56
